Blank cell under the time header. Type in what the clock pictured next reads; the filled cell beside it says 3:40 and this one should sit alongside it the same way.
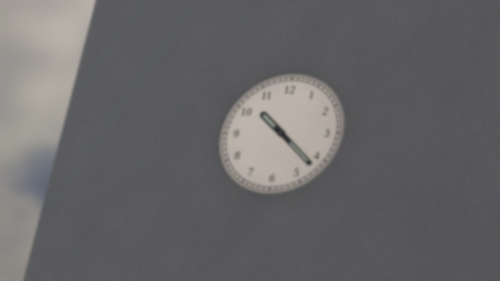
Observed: 10:22
